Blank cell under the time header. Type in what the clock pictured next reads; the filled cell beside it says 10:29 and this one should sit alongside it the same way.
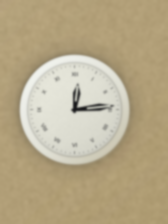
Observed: 12:14
